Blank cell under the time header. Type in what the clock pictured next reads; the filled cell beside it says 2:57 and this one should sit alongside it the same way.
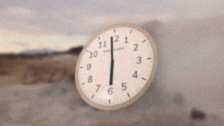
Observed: 5:59
